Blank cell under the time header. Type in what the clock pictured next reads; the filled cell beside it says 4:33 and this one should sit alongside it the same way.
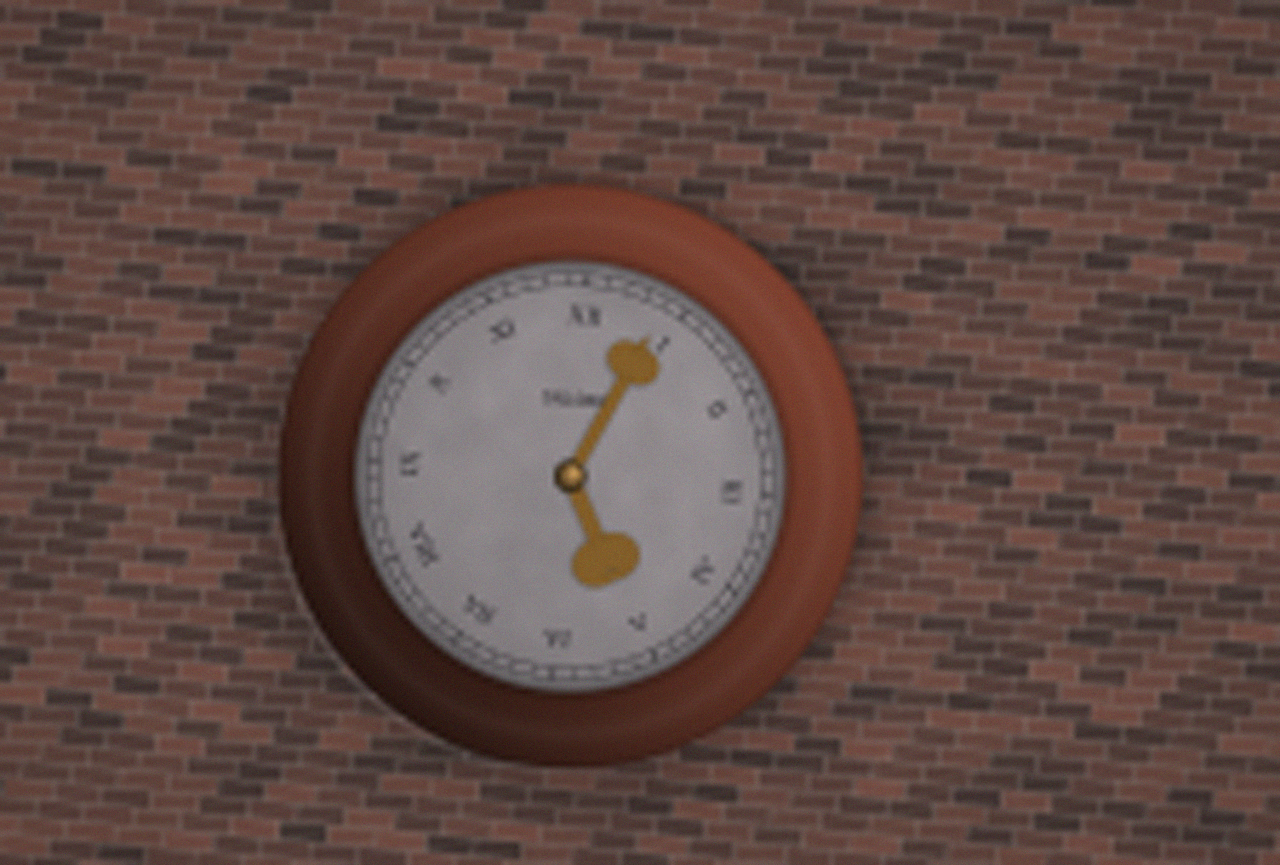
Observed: 5:04
